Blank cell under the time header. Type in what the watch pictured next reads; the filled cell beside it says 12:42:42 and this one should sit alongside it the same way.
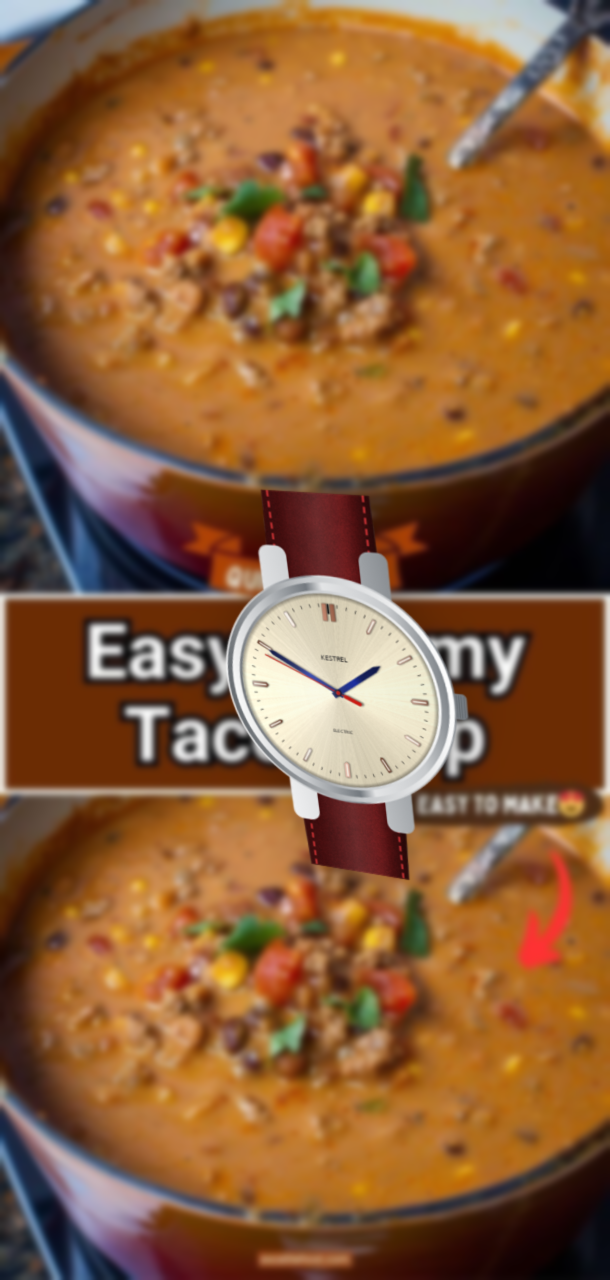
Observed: 1:49:49
